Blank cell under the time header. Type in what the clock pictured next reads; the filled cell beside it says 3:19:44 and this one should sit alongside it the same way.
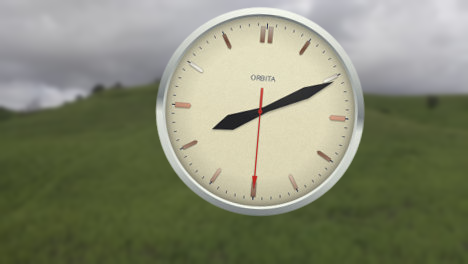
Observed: 8:10:30
